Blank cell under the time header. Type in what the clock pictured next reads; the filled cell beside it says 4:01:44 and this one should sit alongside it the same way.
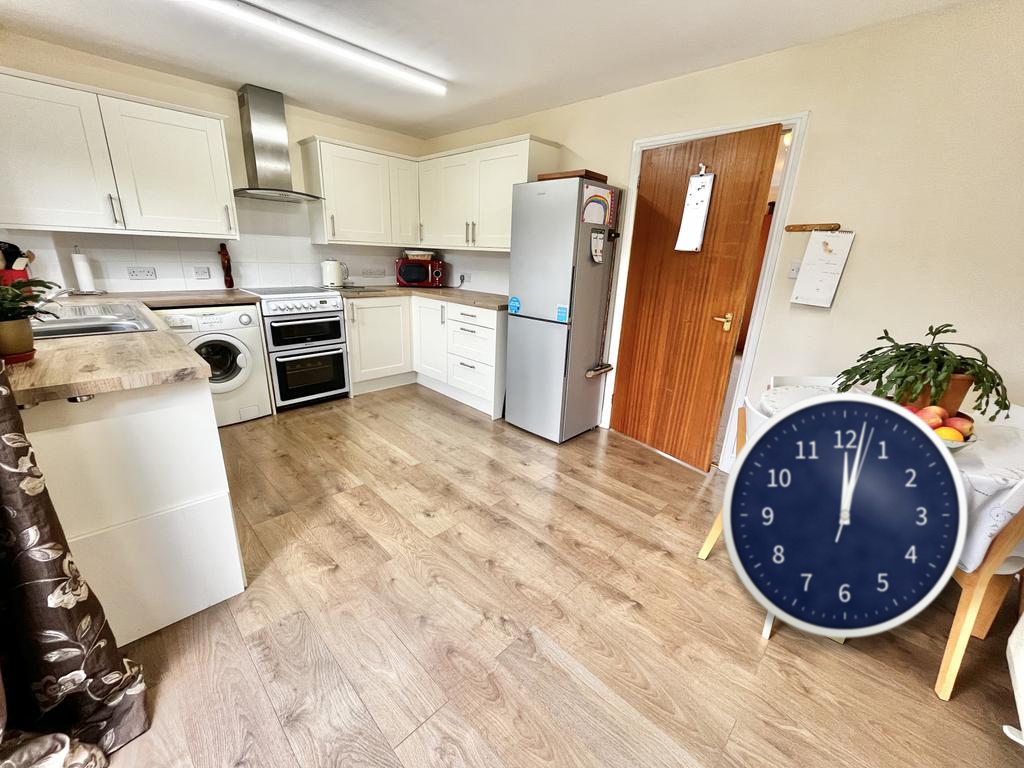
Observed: 12:02:03
